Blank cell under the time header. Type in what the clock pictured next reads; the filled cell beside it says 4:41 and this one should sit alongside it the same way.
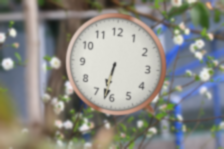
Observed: 6:32
